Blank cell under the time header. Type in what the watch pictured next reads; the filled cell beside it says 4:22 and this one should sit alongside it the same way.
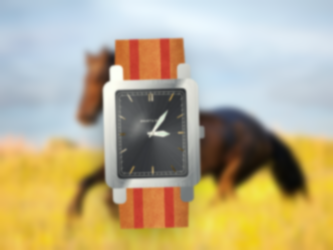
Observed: 3:06
